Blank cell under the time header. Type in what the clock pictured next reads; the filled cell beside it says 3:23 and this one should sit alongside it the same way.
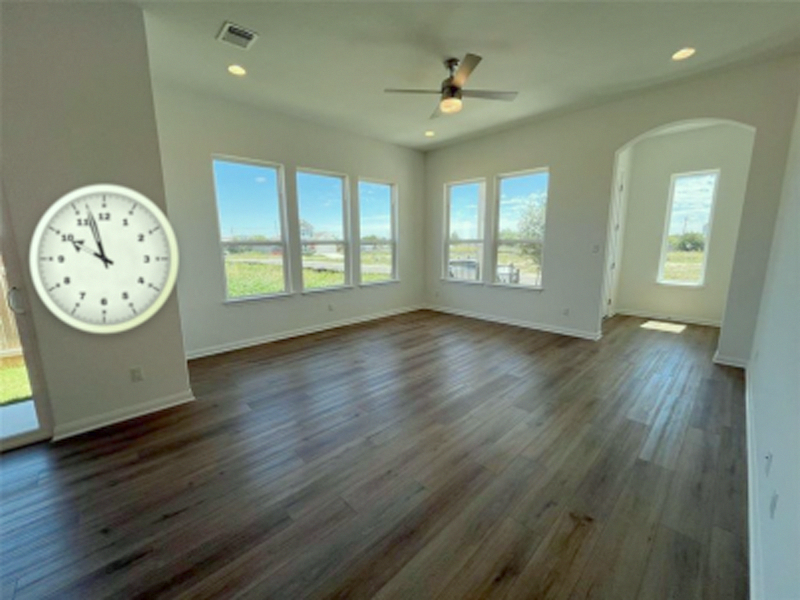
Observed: 9:57
